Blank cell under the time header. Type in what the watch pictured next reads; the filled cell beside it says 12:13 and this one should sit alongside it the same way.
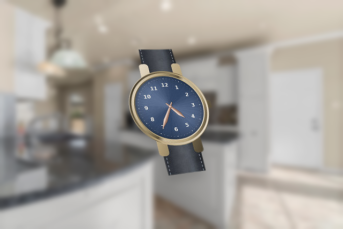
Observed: 4:35
